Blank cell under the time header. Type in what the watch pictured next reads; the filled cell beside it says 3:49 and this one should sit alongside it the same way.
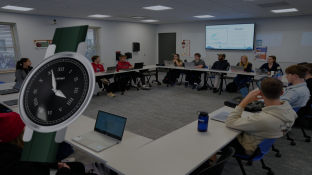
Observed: 3:56
